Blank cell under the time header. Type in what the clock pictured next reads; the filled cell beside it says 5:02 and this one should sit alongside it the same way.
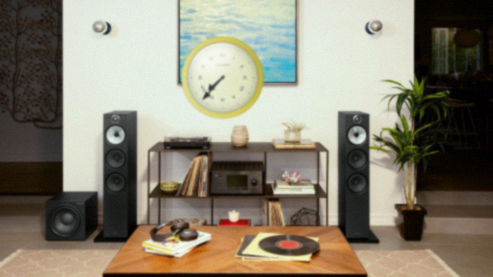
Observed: 7:37
